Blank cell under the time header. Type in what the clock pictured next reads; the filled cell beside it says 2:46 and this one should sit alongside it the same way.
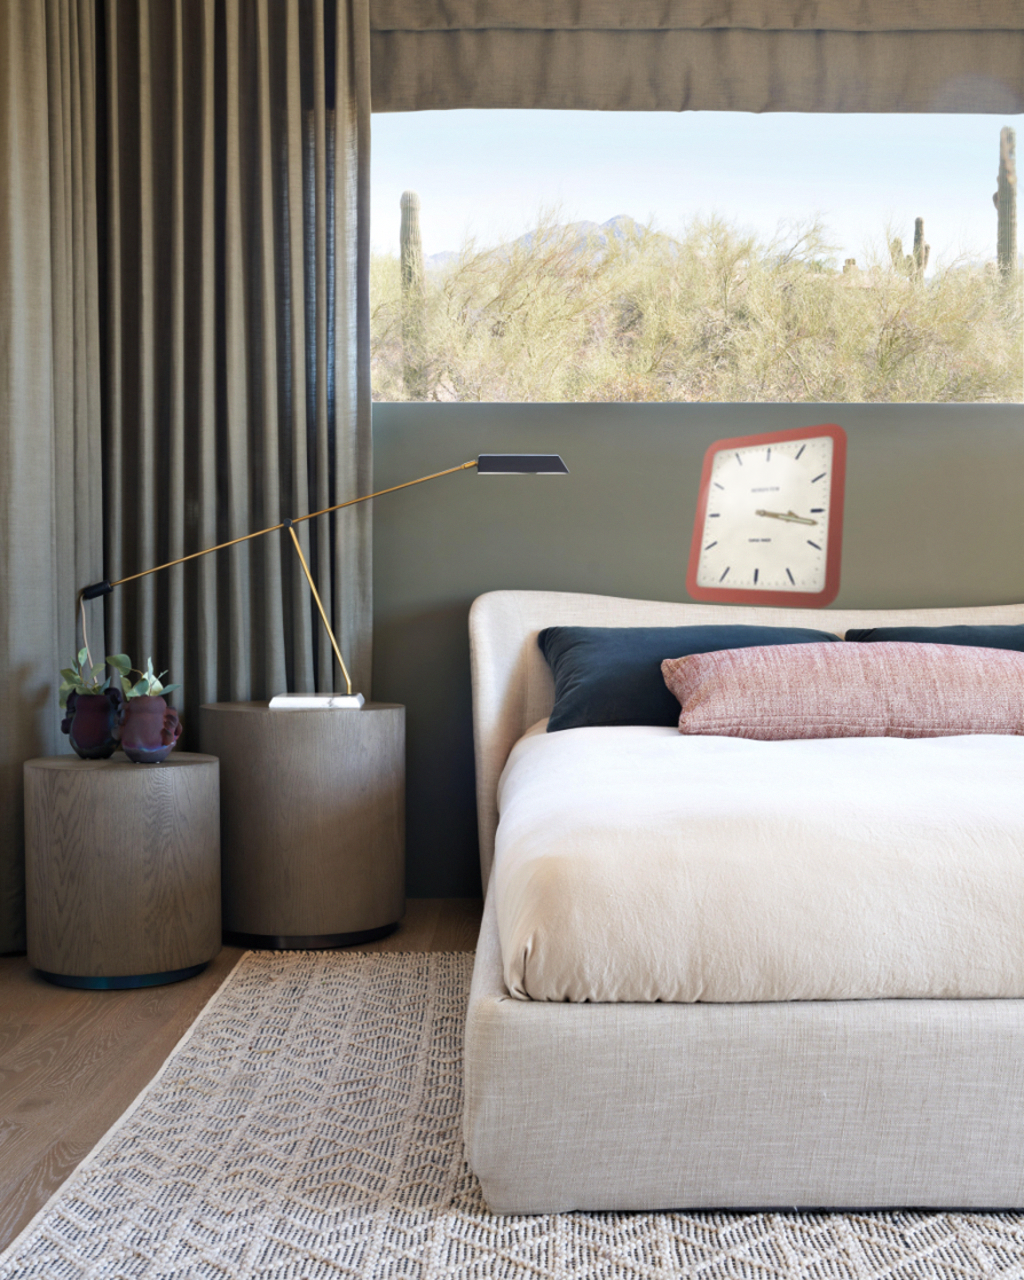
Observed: 3:17
